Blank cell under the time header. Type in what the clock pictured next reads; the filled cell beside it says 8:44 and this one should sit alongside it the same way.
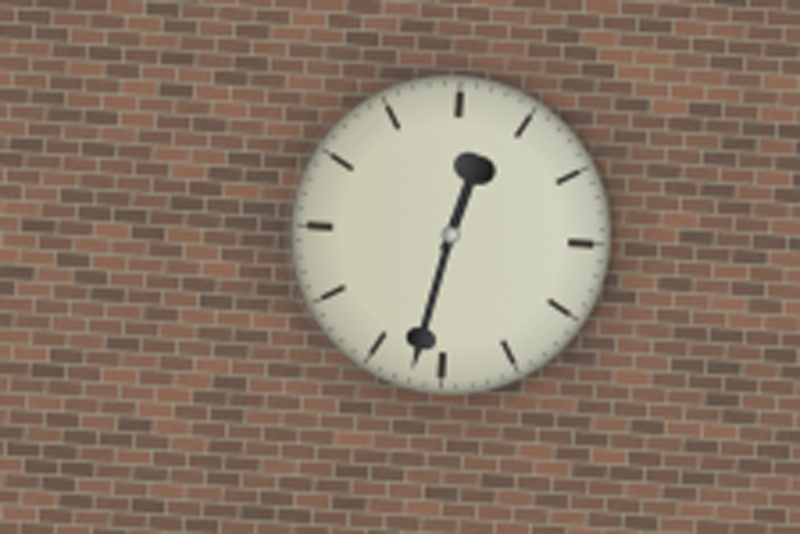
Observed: 12:32
